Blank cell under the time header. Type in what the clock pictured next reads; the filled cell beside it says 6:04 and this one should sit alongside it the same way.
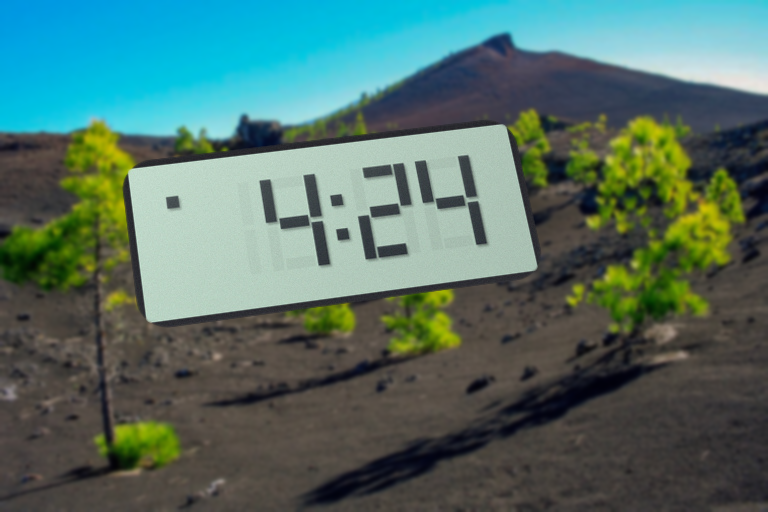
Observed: 4:24
